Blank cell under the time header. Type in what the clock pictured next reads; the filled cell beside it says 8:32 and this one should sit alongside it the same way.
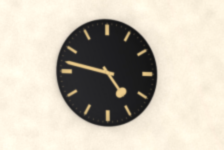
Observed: 4:47
